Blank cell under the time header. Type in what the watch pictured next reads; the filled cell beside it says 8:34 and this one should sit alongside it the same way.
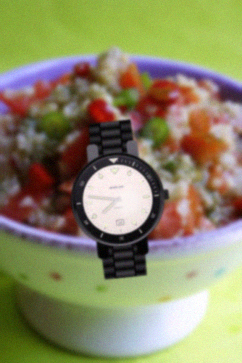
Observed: 7:47
